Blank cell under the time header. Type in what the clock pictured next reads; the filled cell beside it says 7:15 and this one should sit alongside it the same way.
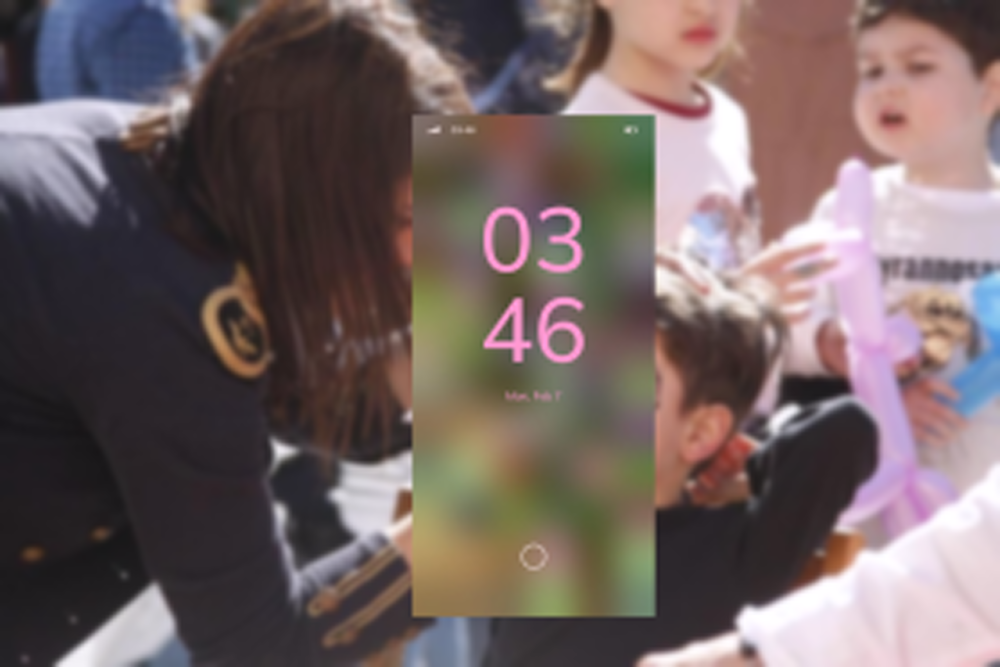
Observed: 3:46
